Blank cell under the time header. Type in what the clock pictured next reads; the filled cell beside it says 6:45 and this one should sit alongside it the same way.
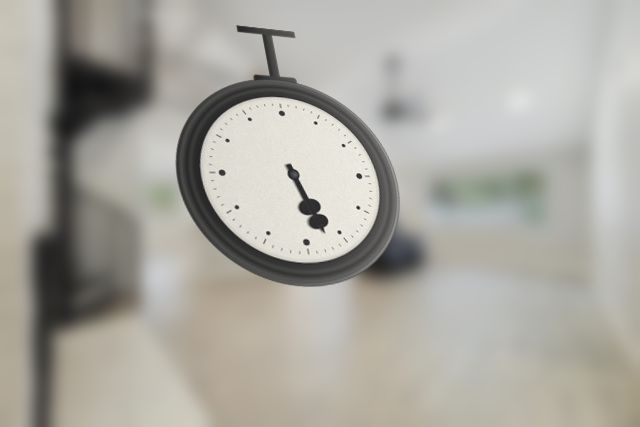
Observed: 5:27
